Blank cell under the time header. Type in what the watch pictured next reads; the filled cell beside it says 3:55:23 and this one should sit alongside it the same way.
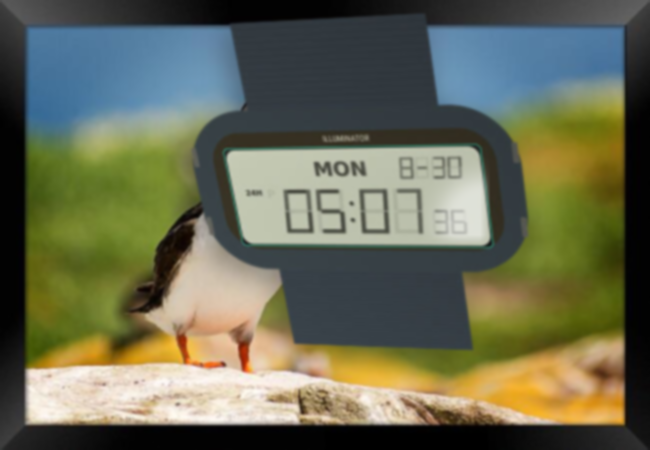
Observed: 5:07:36
